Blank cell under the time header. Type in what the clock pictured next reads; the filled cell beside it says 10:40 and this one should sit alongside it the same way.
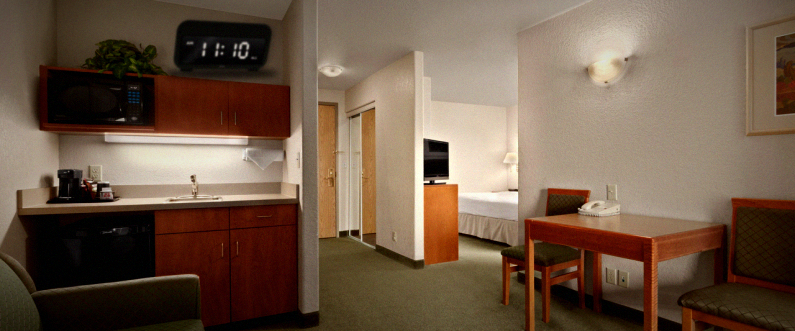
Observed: 11:10
